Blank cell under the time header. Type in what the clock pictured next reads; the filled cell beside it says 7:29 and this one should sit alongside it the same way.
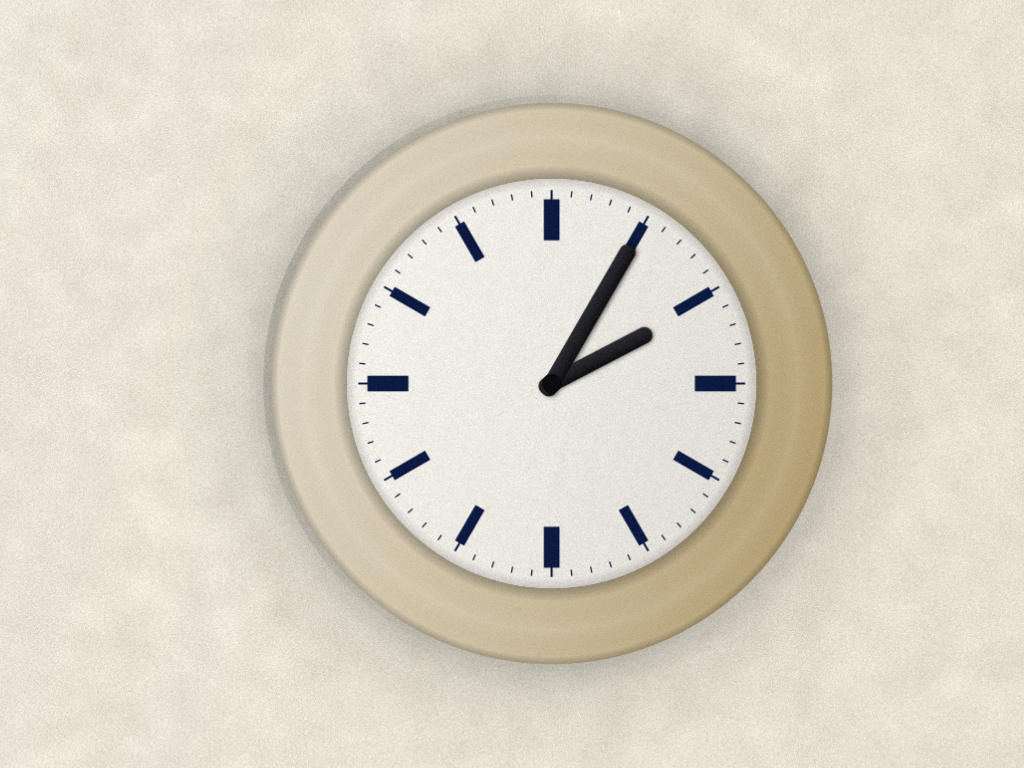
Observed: 2:05
